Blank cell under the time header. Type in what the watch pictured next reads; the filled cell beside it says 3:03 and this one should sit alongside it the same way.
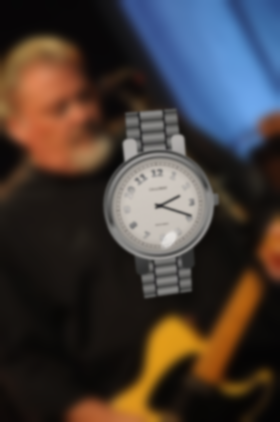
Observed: 2:19
